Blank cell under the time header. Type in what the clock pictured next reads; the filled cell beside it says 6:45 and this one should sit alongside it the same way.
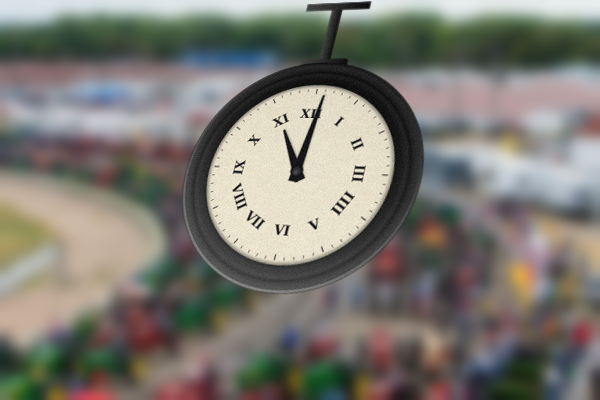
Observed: 11:01
